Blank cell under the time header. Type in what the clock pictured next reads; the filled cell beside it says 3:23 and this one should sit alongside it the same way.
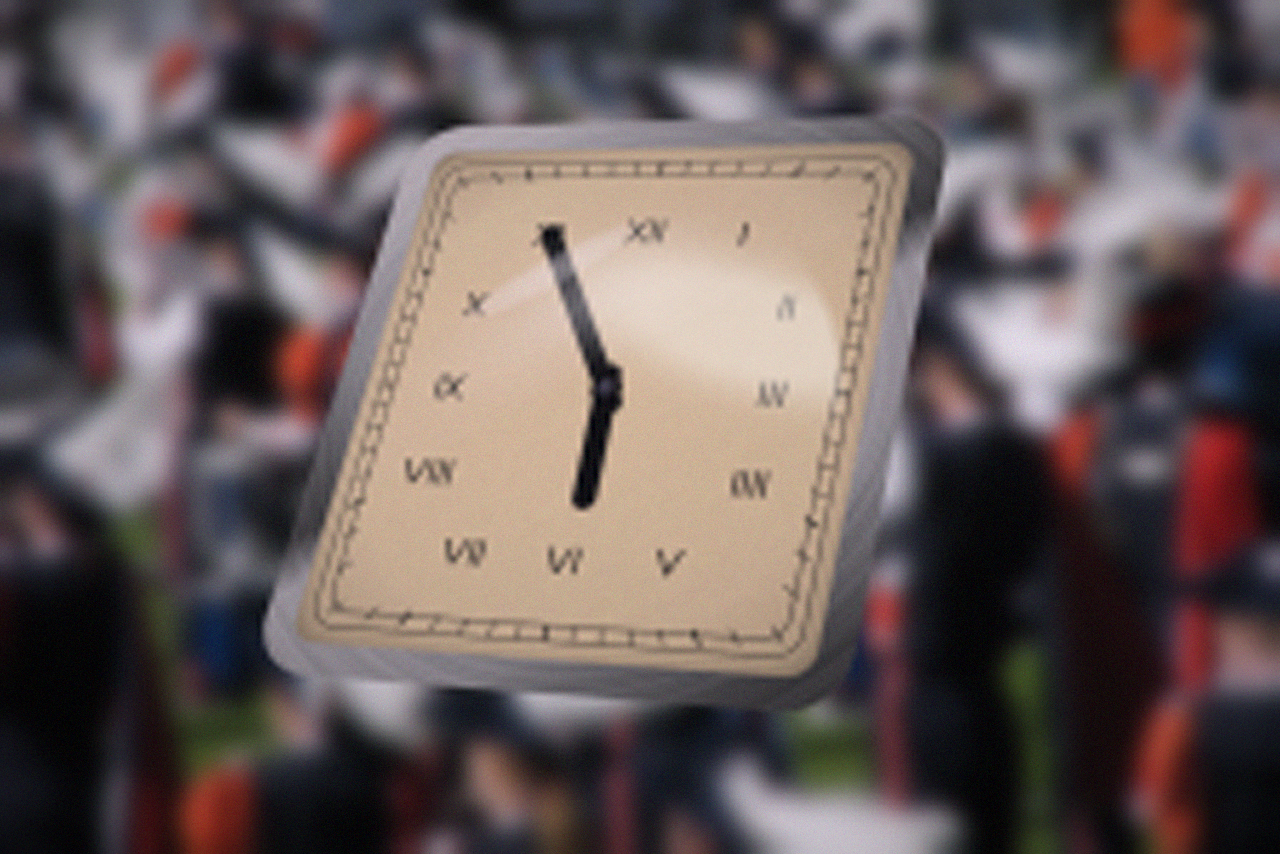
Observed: 5:55
